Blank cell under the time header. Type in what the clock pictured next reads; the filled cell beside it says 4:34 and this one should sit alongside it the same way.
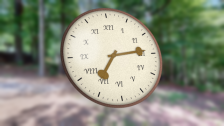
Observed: 7:14
